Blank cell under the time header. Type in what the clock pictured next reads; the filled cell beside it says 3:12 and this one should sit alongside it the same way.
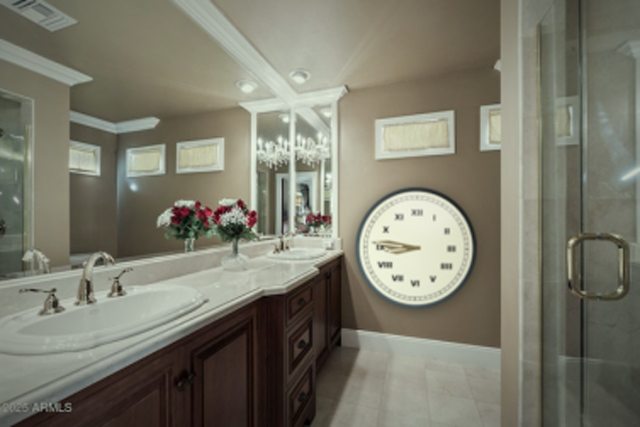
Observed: 8:46
